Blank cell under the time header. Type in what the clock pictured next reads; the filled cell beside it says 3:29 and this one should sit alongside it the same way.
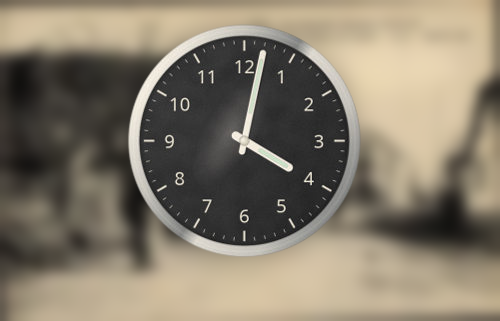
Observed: 4:02
